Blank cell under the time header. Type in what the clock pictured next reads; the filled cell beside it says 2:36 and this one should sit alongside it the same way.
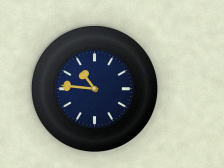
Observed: 10:46
